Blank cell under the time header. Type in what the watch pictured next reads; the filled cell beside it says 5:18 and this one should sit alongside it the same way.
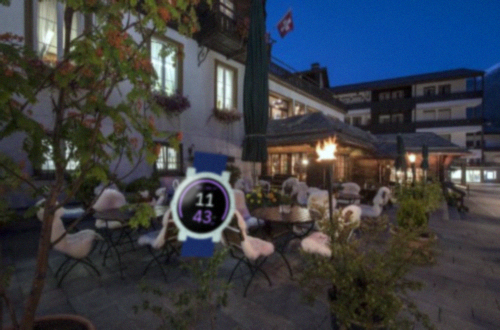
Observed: 11:43
